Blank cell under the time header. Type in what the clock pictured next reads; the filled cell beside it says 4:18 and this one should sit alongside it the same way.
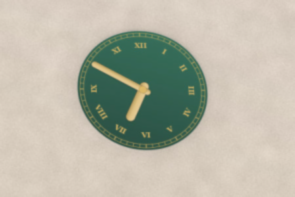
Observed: 6:50
